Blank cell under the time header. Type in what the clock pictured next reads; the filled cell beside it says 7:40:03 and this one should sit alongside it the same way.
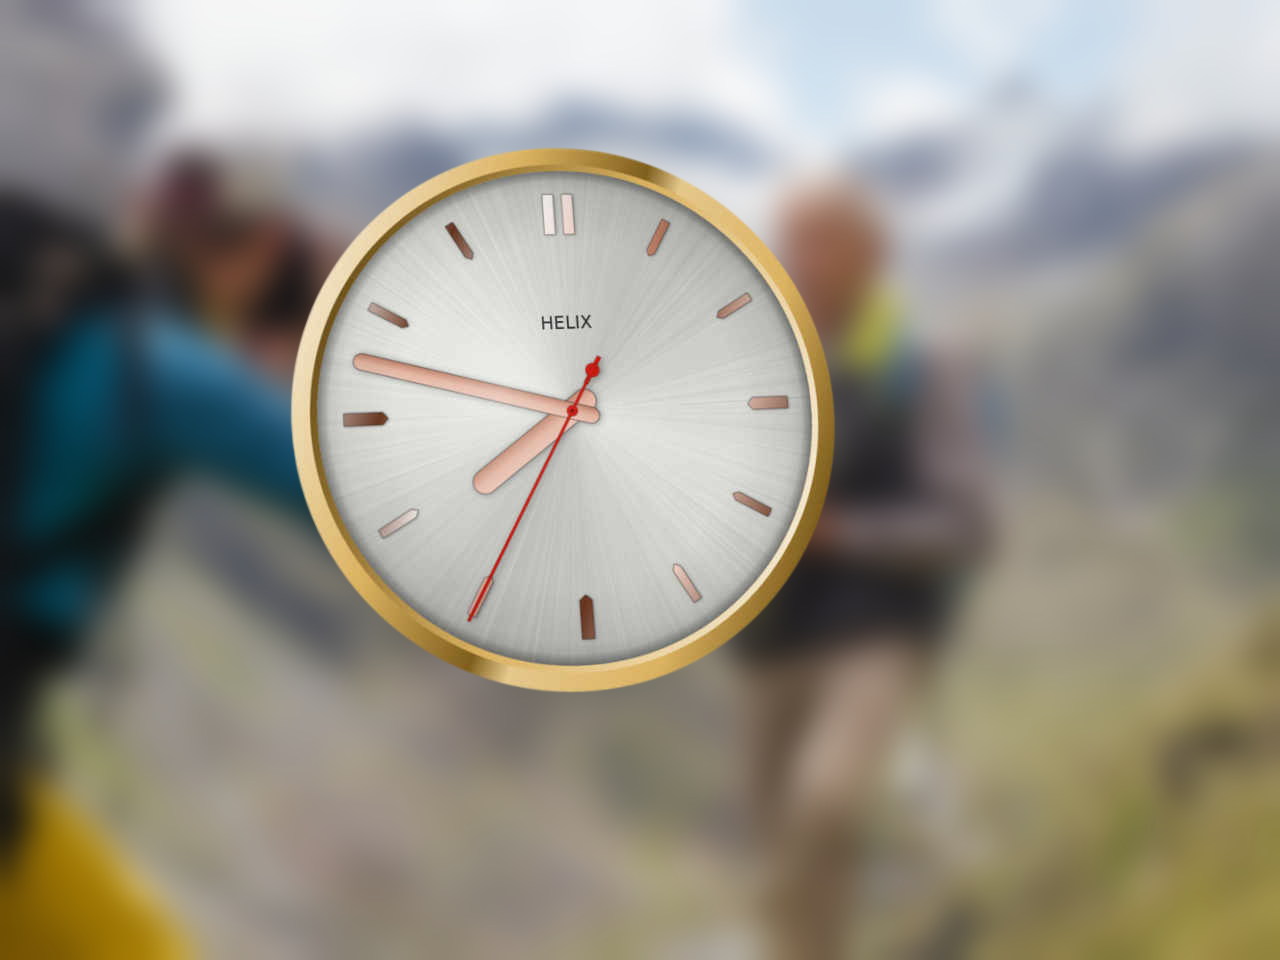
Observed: 7:47:35
